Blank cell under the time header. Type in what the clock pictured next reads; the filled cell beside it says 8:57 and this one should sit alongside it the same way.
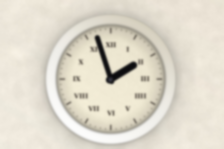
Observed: 1:57
